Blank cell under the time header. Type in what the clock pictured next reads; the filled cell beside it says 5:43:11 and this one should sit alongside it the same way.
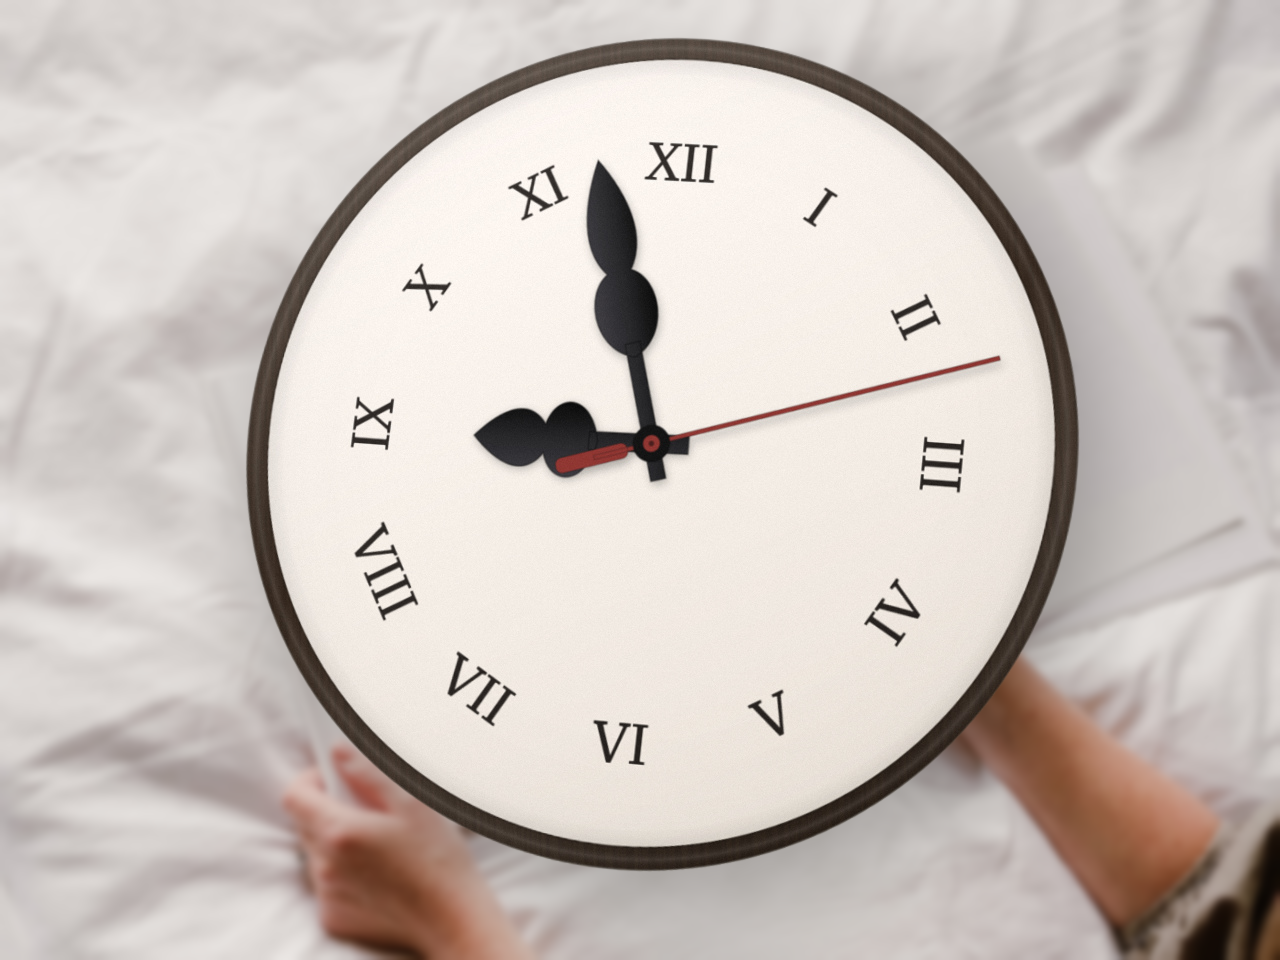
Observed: 8:57:12
